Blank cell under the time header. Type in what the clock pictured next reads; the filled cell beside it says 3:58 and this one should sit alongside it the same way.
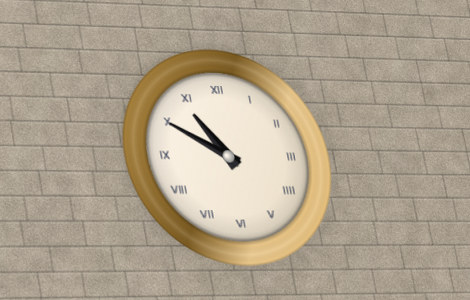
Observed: 10:50
